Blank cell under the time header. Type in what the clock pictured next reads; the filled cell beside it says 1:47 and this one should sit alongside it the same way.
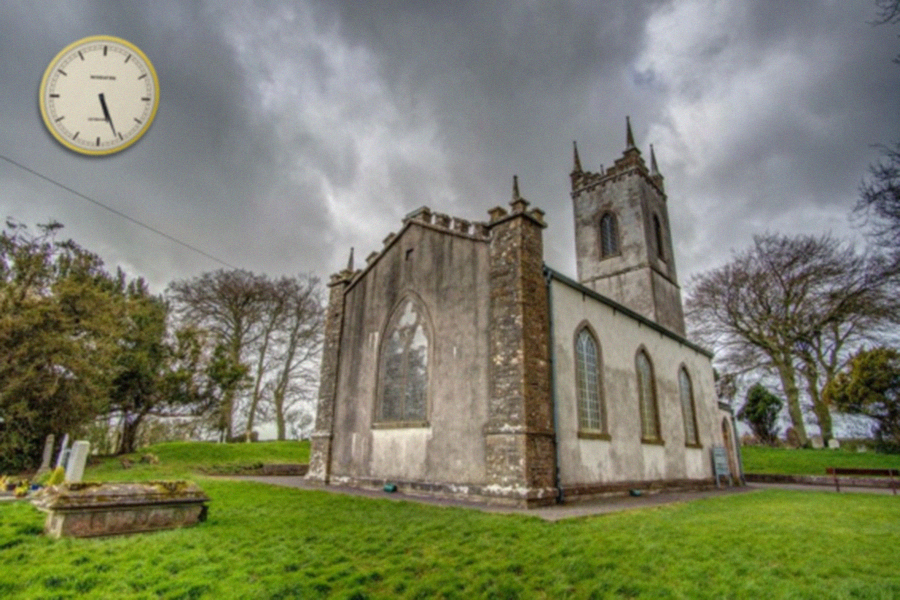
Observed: 5:26
